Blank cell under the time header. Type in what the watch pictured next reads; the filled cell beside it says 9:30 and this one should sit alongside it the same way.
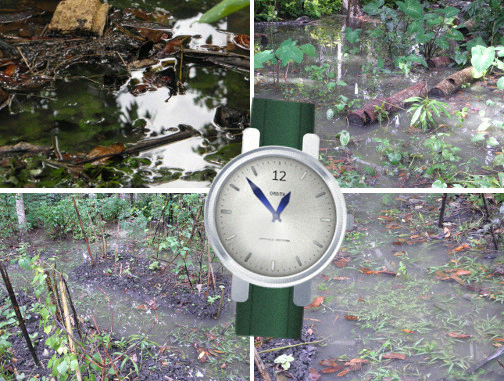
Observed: 12:53
